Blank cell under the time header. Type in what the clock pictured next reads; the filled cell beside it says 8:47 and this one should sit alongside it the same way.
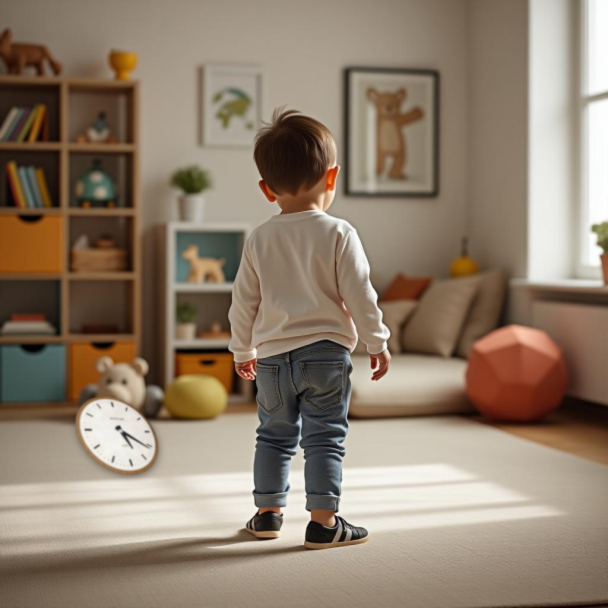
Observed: 5:21
